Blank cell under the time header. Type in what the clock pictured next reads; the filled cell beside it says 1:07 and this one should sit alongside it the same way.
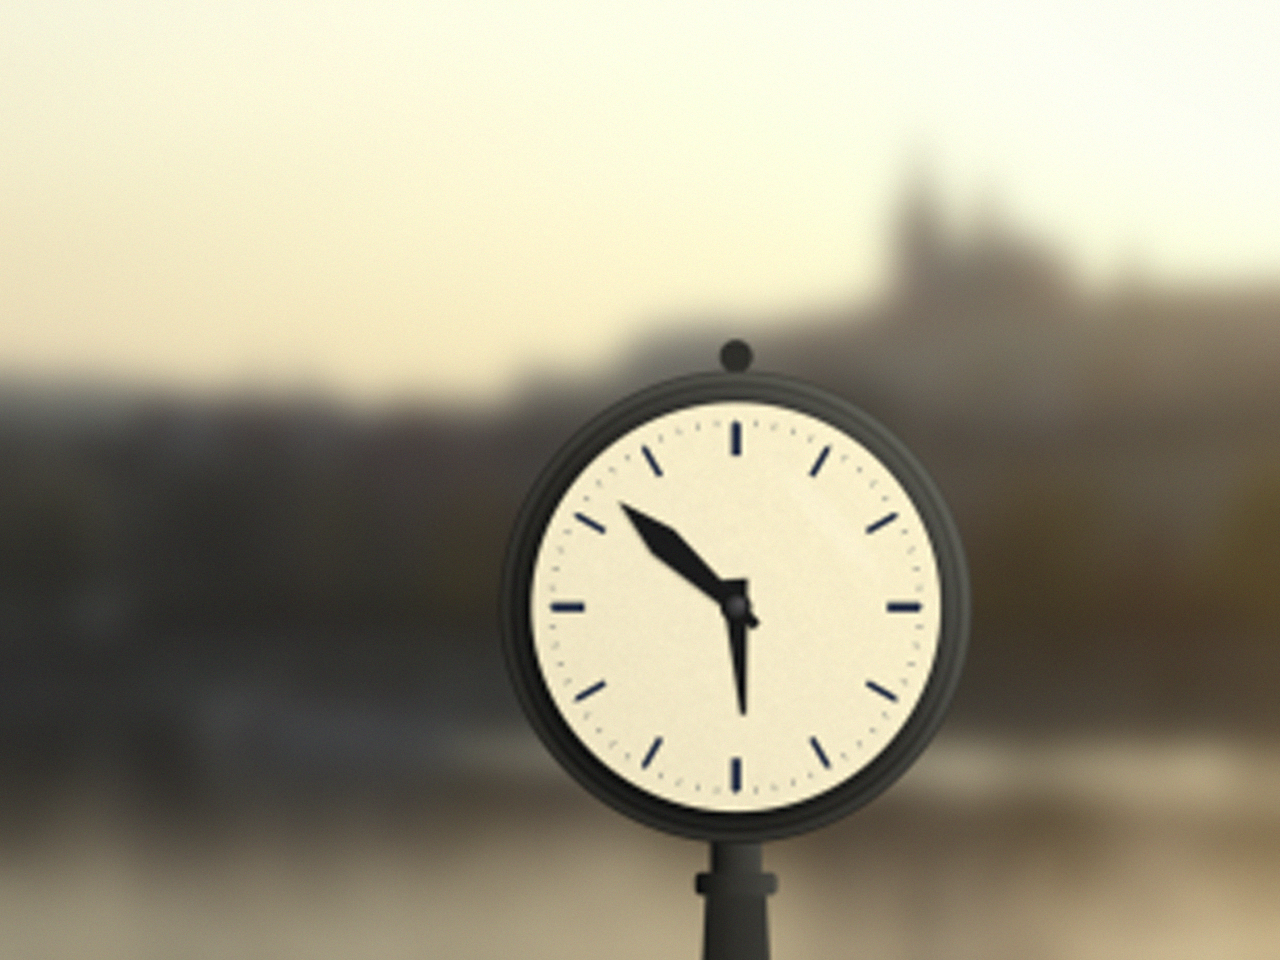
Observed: 5:52
